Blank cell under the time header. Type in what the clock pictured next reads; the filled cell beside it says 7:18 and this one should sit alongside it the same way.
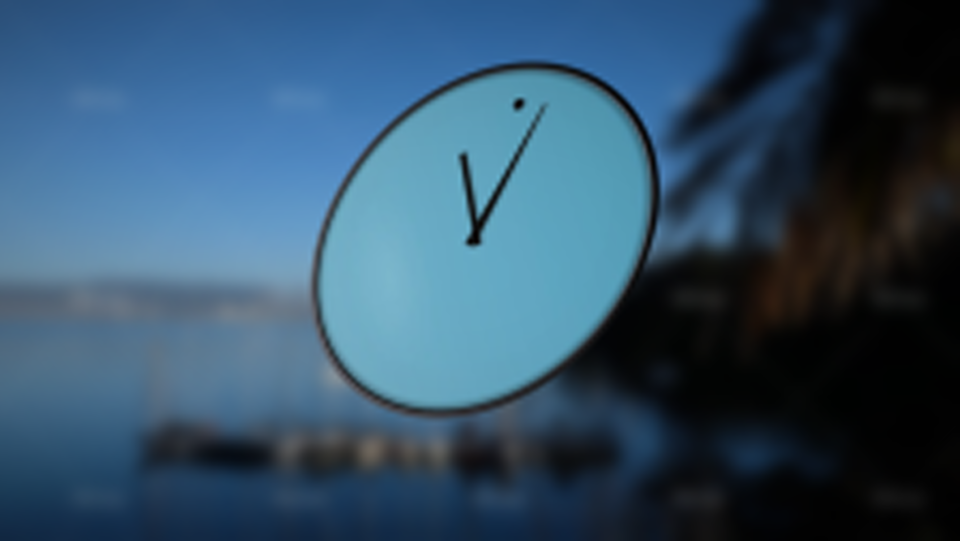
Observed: 11:02
